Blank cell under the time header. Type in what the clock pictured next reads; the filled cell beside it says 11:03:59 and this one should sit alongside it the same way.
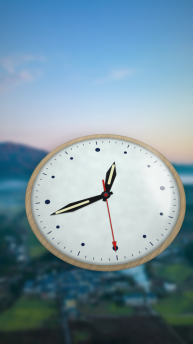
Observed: 12:42:30
